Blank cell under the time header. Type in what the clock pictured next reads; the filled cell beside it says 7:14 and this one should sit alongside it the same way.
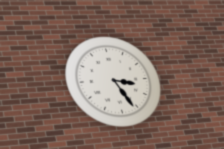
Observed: 3:26
